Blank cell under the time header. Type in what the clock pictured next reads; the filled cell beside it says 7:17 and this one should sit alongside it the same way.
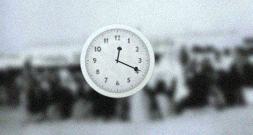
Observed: 12:19
